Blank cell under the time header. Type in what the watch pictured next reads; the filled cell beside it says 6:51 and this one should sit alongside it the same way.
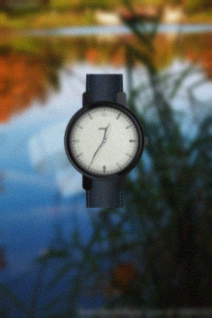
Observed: 12:35
